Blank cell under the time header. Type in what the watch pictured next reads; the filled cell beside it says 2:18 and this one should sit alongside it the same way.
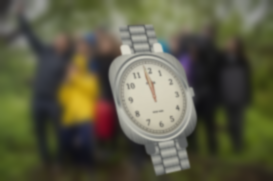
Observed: 11:59
